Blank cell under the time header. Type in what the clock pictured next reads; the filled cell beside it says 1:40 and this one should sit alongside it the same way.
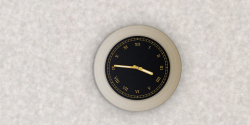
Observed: 3:46
